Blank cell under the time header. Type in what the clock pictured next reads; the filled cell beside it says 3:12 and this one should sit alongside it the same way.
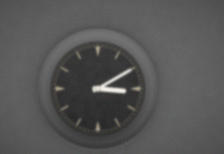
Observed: 3:10
